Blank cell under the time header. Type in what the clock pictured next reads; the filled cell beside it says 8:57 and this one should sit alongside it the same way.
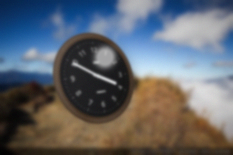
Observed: 3:50
